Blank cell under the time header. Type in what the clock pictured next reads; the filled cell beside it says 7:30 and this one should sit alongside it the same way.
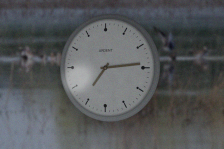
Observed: 7:14
